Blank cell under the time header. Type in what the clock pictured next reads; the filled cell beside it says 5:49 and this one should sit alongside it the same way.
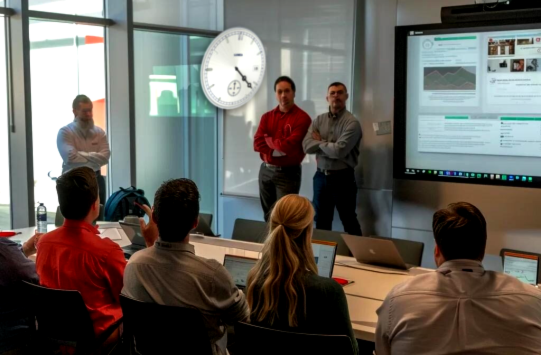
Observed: 4:22
